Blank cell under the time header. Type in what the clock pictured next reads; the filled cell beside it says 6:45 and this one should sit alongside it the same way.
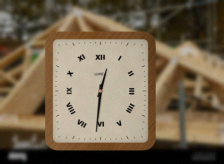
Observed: 12:31
